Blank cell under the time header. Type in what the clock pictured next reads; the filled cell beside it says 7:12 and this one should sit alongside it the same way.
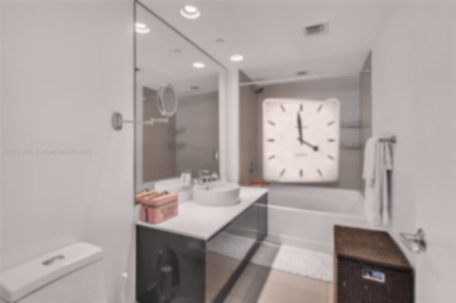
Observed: 3:59
